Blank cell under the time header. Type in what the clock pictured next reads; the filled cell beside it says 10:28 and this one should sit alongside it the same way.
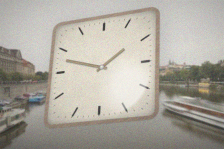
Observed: 1:48
